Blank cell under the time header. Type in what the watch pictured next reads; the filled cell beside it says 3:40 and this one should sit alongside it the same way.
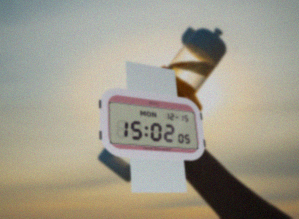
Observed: 15:02
